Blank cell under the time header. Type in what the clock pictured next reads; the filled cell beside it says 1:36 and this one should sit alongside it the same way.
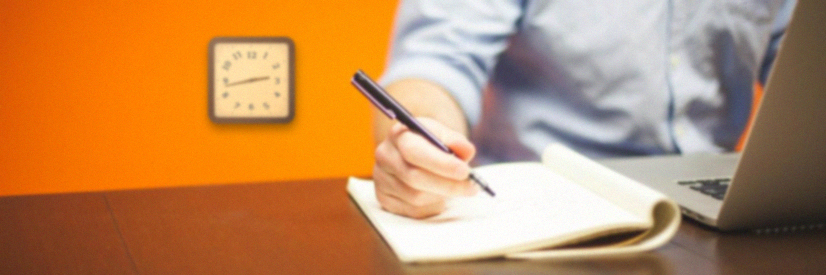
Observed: 2:43
